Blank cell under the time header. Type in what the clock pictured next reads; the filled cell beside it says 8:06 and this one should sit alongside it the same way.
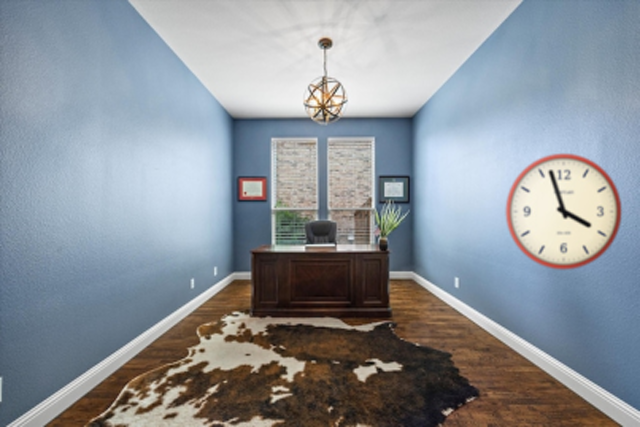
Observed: 3:57
